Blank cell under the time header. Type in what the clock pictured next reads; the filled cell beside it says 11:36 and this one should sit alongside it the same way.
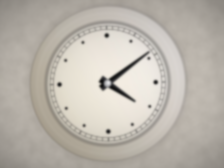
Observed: 4:09
